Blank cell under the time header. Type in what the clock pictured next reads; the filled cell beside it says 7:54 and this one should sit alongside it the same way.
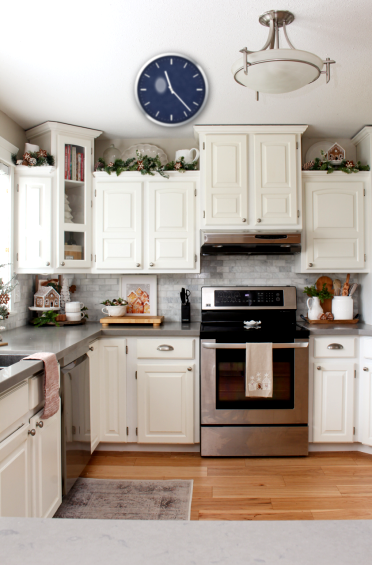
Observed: 11:23
